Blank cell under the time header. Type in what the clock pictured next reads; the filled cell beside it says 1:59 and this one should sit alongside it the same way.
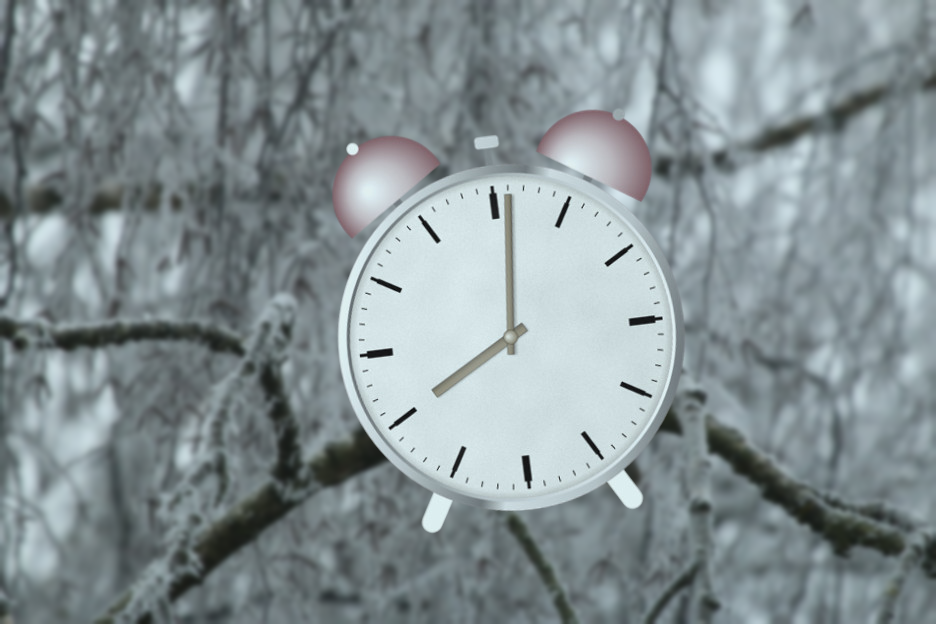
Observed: 8:01
